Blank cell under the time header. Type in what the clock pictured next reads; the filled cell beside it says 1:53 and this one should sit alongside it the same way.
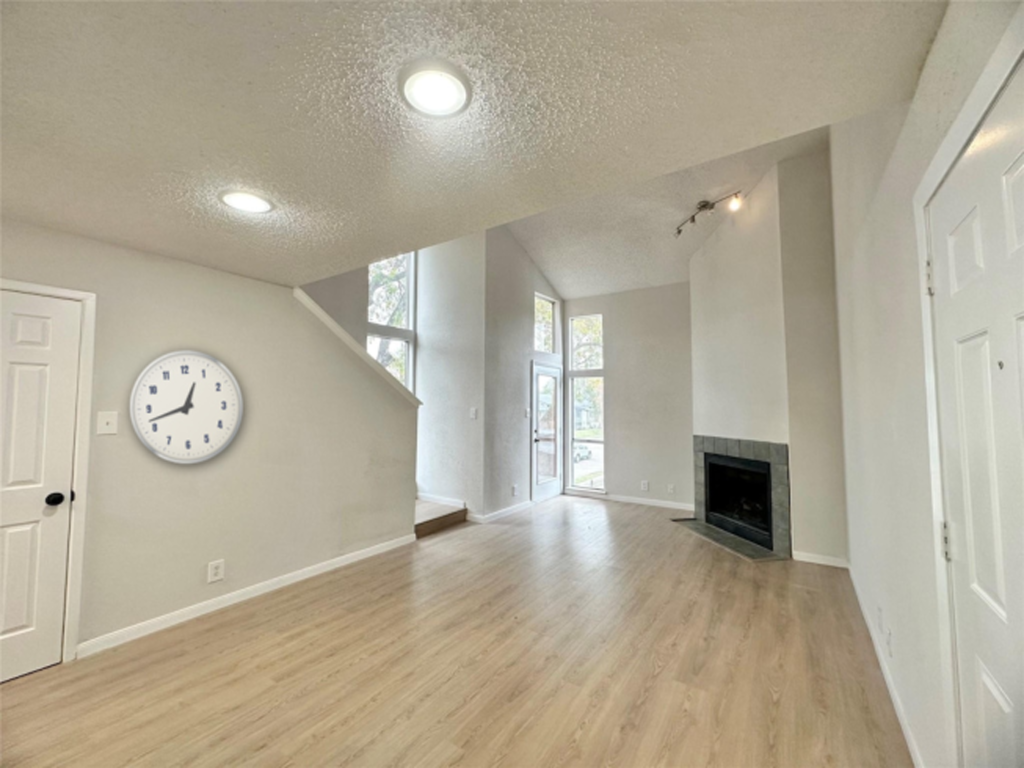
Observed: 12:42
